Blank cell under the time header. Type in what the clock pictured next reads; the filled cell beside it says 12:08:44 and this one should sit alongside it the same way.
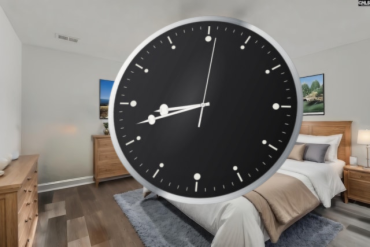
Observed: 8:42:01
